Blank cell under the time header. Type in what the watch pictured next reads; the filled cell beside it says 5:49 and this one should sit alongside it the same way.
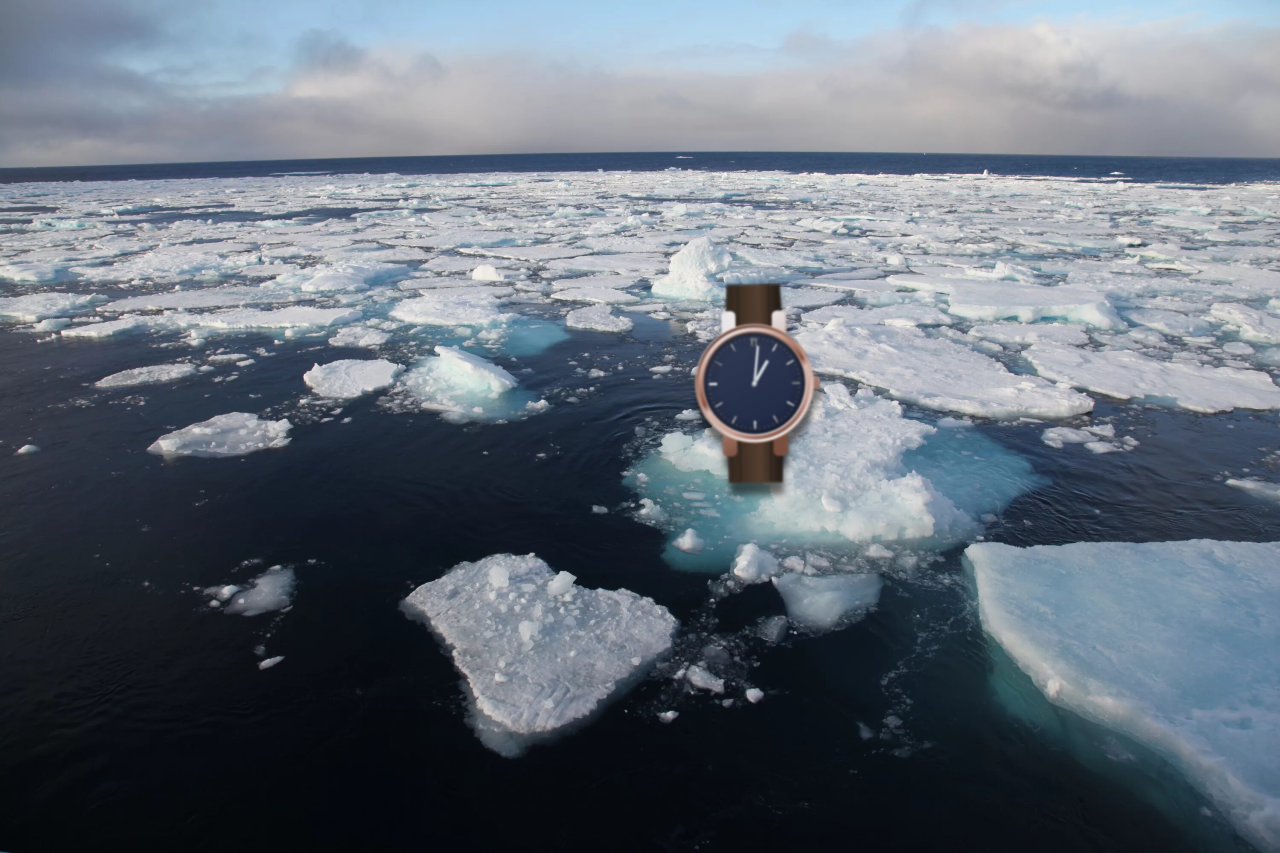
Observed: 1:01
